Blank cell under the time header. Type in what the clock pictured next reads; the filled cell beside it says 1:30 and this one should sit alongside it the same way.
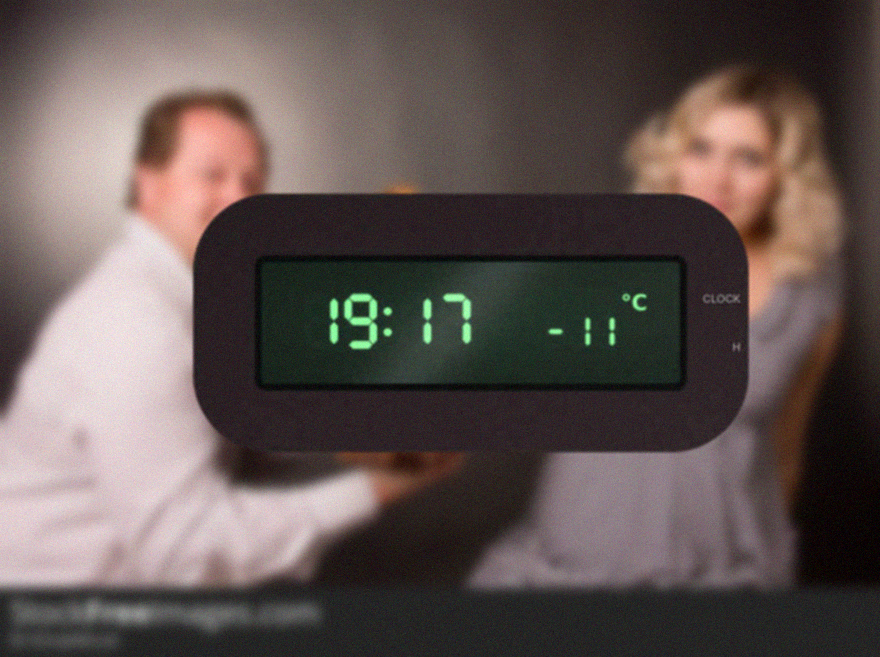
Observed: 19:17
